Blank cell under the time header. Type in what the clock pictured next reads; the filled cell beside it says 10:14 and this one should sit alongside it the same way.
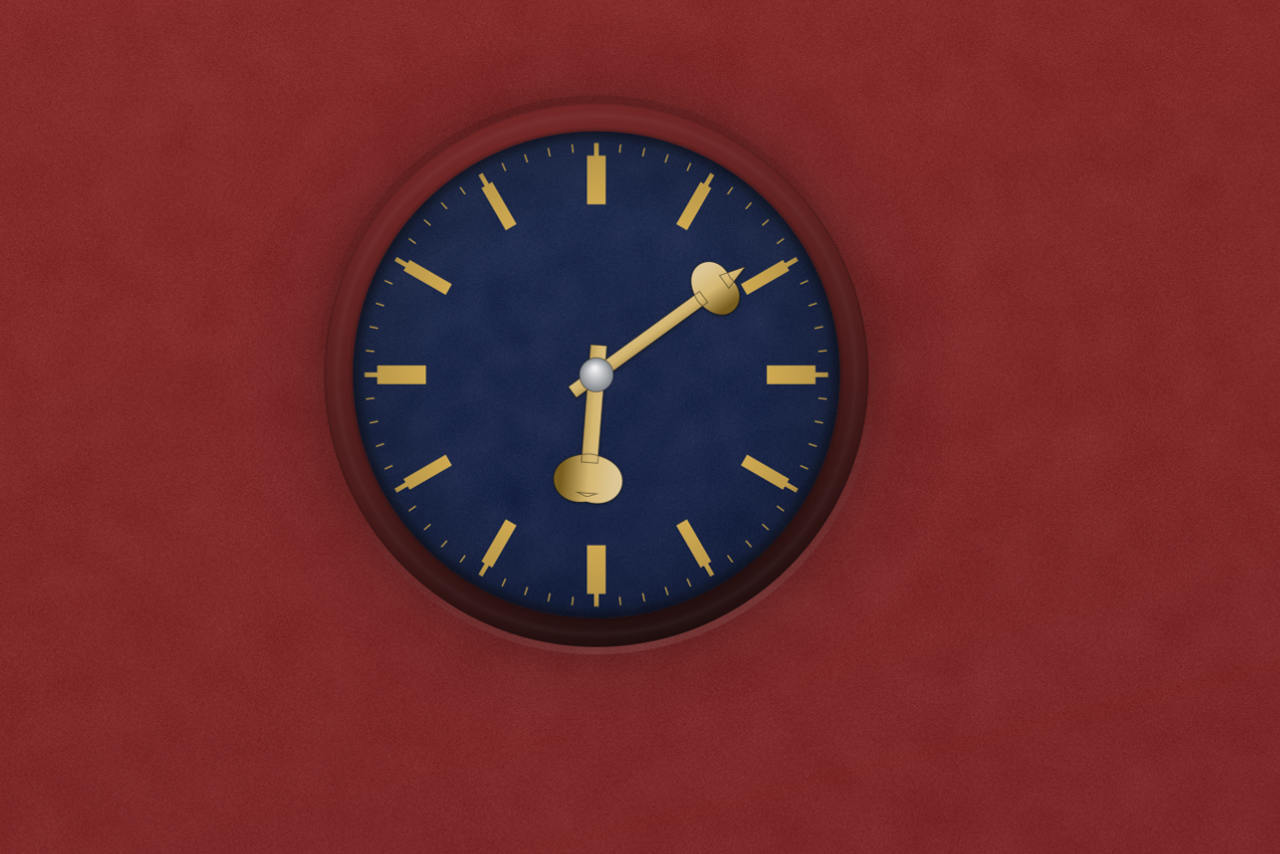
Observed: 6:09
